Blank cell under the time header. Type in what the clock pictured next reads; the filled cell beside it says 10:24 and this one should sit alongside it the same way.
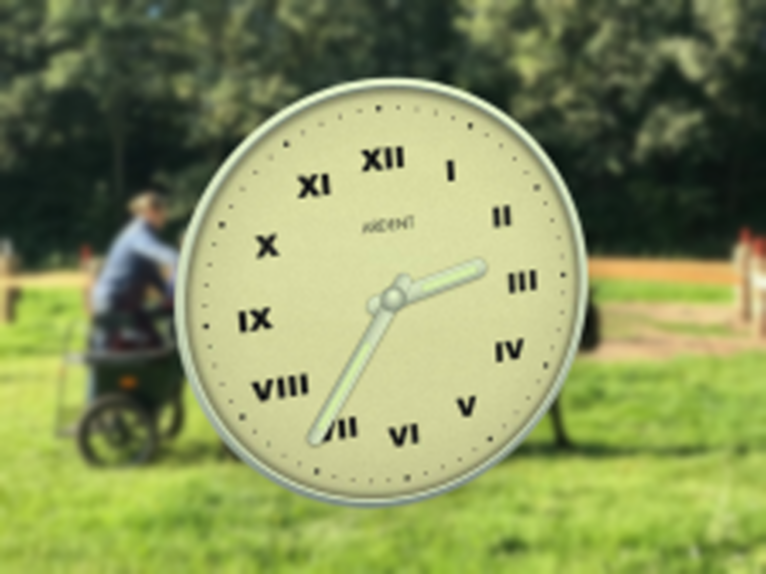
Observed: 2:36
